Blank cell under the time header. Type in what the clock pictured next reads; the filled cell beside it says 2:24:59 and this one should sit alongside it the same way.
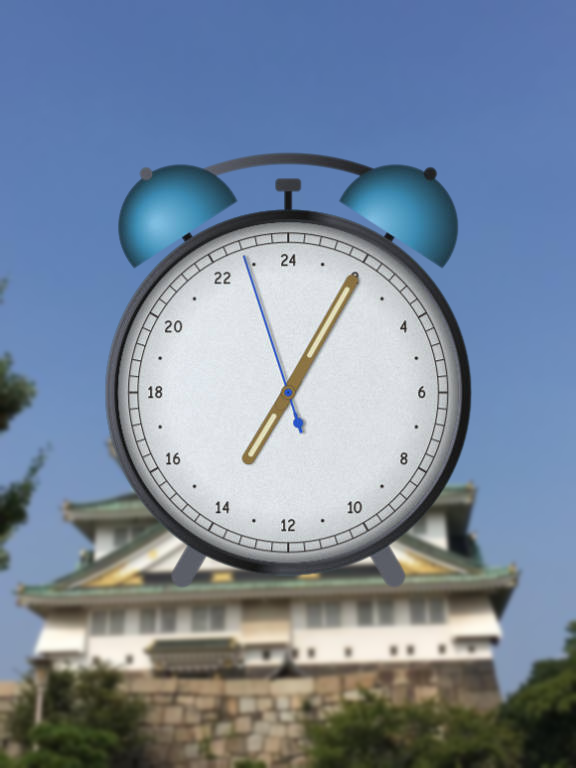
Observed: 14:04:57
